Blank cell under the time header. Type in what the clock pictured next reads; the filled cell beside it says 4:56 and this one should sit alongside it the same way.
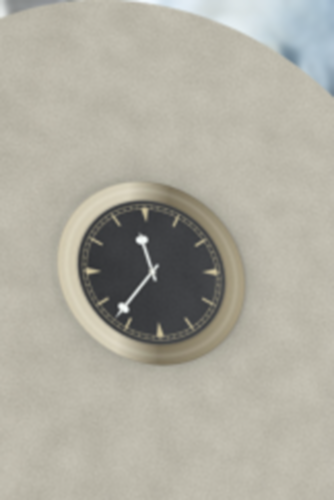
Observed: 11:37
